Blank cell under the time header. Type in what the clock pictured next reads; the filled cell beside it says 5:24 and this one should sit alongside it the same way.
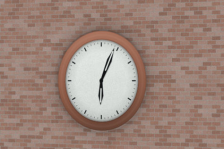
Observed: 6:04
